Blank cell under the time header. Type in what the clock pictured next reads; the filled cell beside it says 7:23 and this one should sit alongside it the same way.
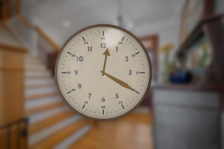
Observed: 12:20
